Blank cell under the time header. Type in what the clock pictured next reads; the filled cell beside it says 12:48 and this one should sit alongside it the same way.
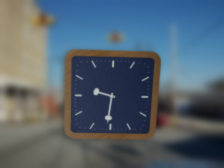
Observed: 9:31
